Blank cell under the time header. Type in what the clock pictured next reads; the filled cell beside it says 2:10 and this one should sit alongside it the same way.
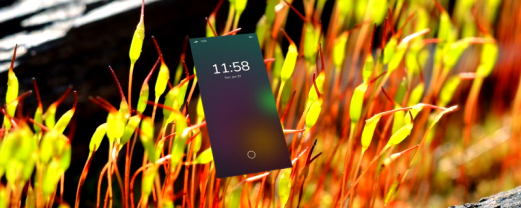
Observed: 11:58
